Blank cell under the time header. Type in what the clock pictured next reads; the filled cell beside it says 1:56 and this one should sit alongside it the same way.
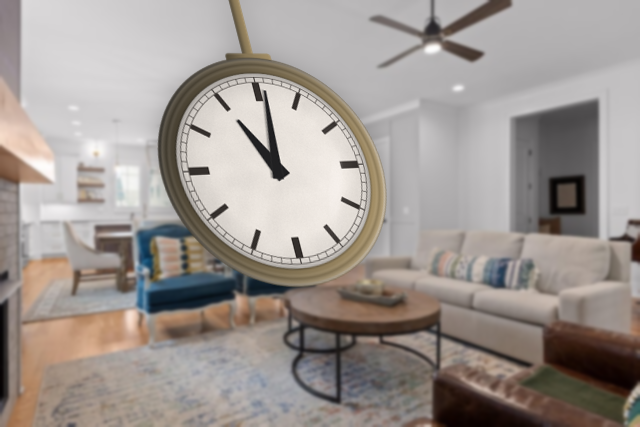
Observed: 11:01
